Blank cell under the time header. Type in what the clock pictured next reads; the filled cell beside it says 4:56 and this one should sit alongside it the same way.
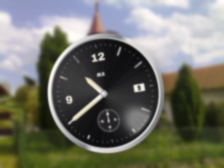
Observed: 10:40
